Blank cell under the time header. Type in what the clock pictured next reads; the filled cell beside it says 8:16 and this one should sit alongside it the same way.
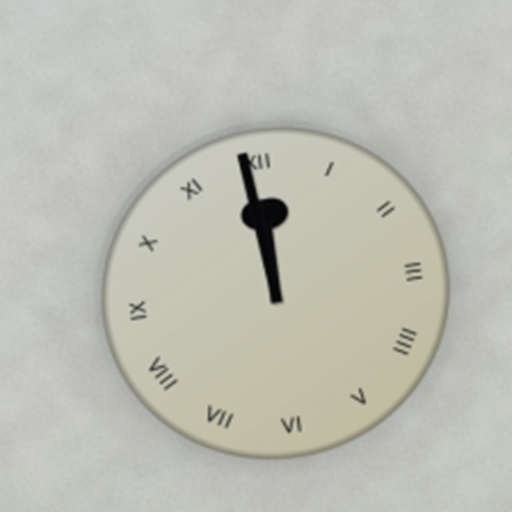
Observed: 11:59
